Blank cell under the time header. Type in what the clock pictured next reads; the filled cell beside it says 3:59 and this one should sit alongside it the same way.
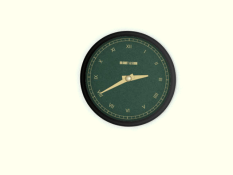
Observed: 2:40
